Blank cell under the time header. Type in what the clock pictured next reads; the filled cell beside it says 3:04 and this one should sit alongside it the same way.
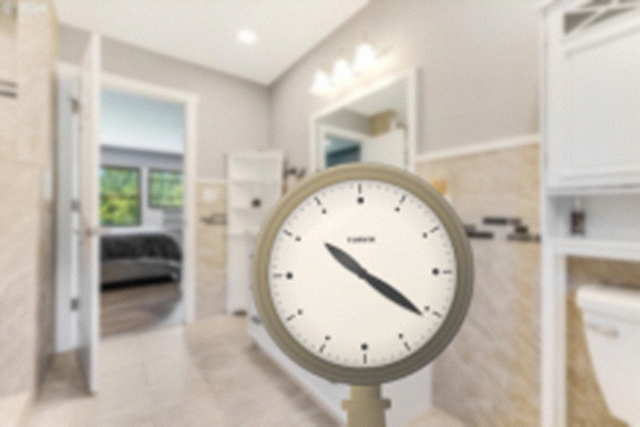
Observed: 10:21
